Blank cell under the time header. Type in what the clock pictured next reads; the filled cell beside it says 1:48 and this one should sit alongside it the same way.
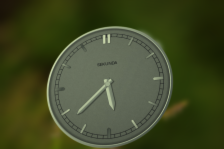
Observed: 5:38
